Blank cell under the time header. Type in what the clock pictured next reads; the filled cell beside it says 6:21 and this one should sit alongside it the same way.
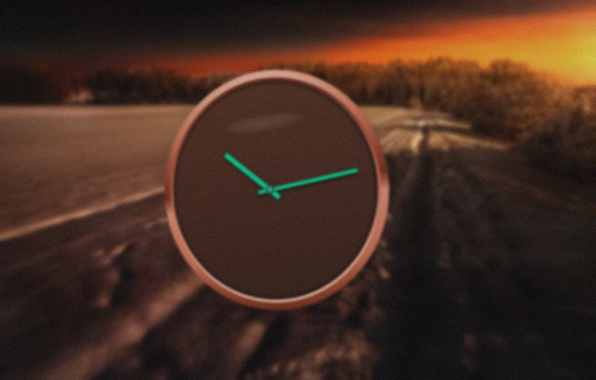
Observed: 10:13
